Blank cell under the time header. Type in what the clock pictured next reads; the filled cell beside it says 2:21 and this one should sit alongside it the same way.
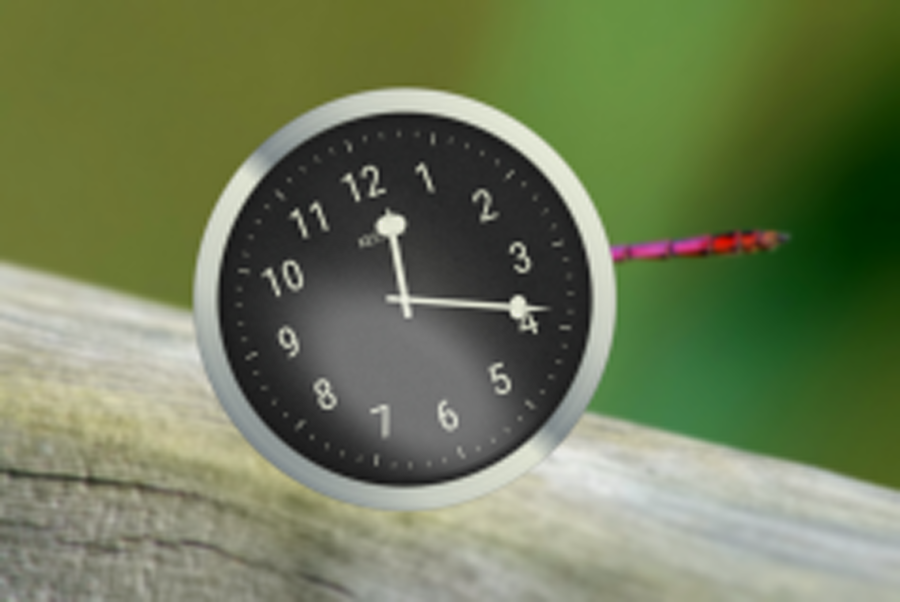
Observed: 12:19
